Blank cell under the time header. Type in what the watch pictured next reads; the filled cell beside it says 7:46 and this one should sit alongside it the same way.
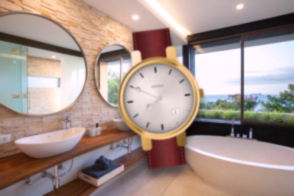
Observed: 7:50
